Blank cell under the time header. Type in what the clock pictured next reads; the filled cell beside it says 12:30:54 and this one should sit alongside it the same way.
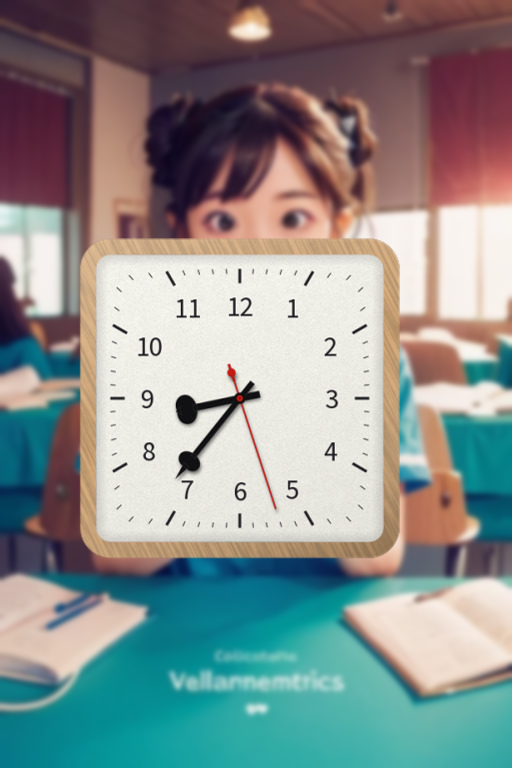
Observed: 8:36:27
